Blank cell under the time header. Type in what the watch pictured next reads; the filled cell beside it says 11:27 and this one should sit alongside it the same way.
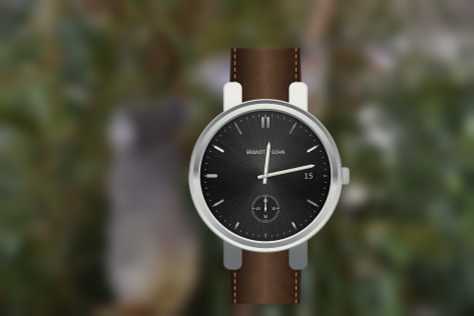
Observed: 12:13
